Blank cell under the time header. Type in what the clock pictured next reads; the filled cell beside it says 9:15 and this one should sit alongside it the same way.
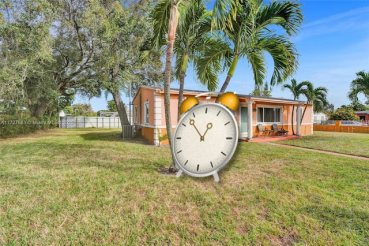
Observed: 12:53
